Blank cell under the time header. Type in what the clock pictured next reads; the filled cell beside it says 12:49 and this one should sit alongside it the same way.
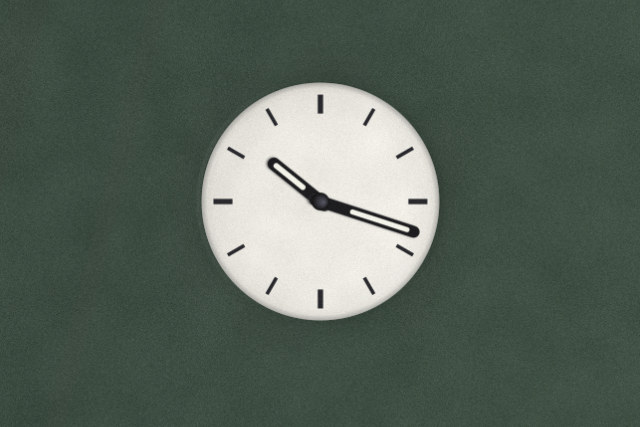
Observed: 10:18
